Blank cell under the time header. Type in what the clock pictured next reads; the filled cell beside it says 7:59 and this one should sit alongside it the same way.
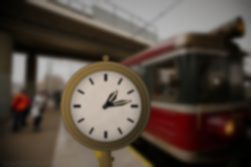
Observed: 1:13
